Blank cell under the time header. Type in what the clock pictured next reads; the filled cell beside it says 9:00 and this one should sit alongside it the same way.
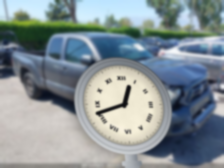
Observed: 12:42
